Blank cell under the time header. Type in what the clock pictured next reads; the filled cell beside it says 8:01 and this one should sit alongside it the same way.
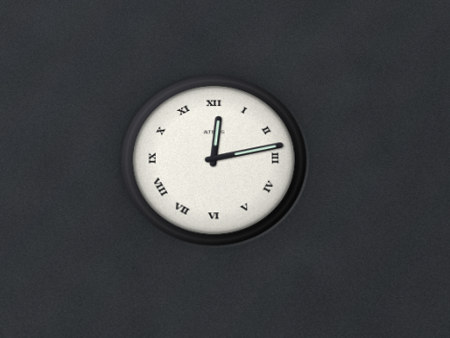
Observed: 12:13
